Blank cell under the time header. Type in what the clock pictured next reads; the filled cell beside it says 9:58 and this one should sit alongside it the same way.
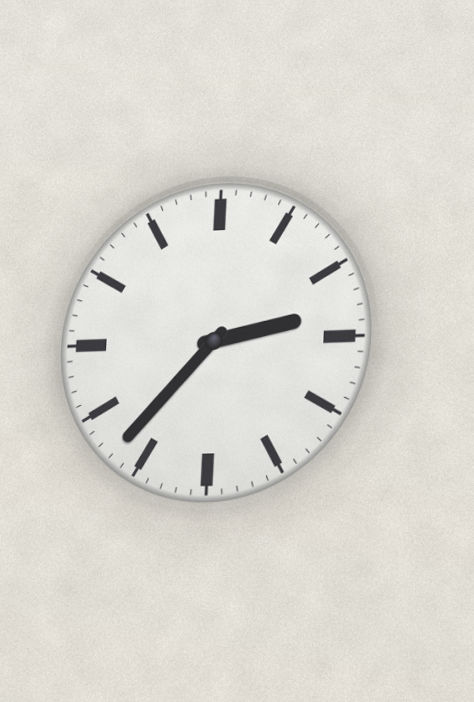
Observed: 2:37
